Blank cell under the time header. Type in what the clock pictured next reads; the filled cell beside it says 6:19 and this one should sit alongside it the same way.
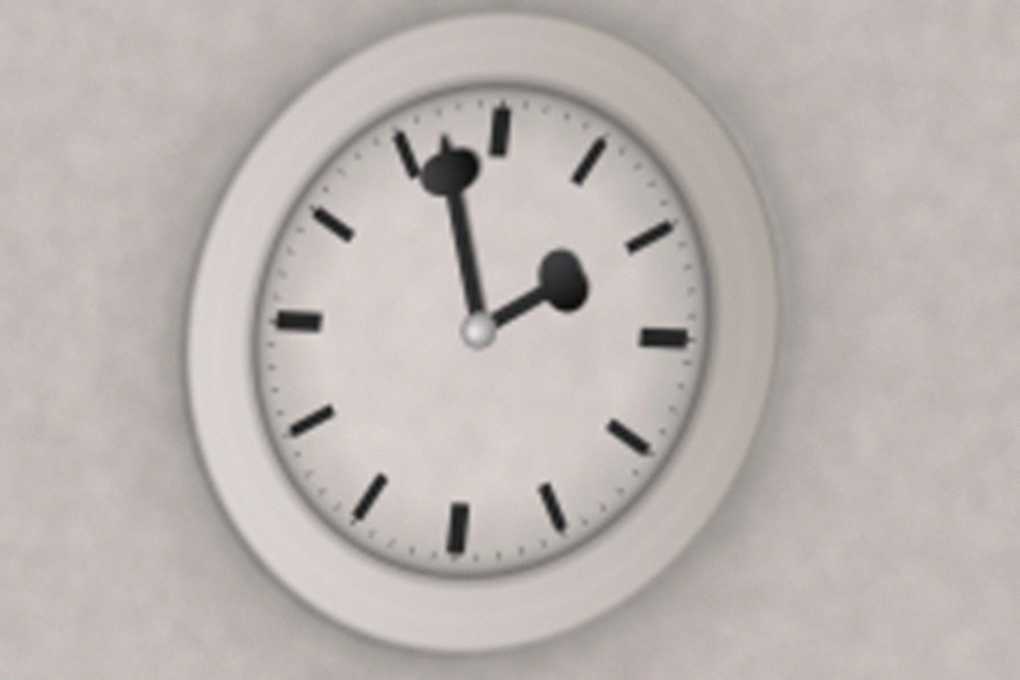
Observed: 1:57
